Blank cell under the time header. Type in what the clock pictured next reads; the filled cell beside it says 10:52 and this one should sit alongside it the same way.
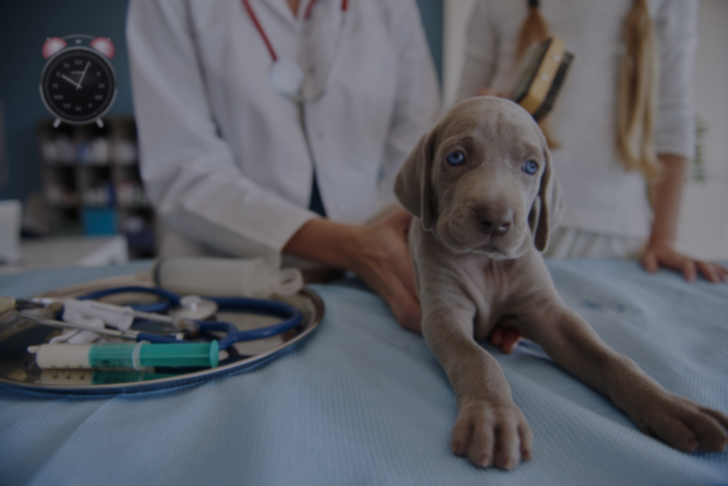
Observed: 10:04
